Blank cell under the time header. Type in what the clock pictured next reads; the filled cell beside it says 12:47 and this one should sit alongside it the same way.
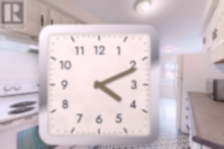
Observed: 4:11
